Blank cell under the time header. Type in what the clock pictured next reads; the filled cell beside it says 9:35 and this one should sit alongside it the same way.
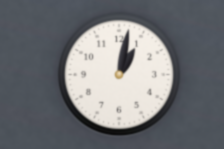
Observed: 1:02
